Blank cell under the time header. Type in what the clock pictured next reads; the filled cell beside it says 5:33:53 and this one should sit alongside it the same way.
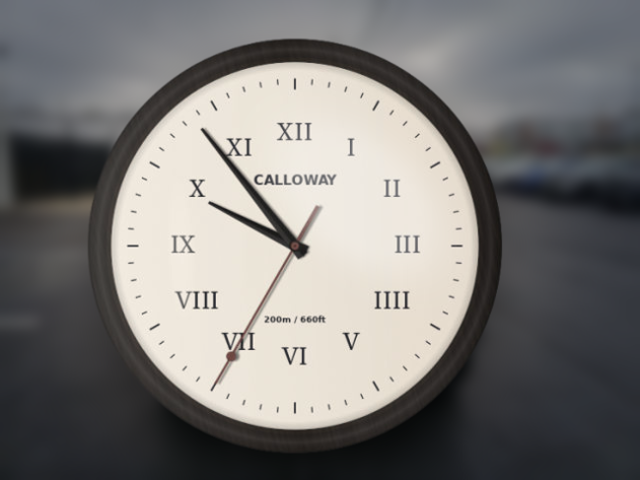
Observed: 9:53:35
